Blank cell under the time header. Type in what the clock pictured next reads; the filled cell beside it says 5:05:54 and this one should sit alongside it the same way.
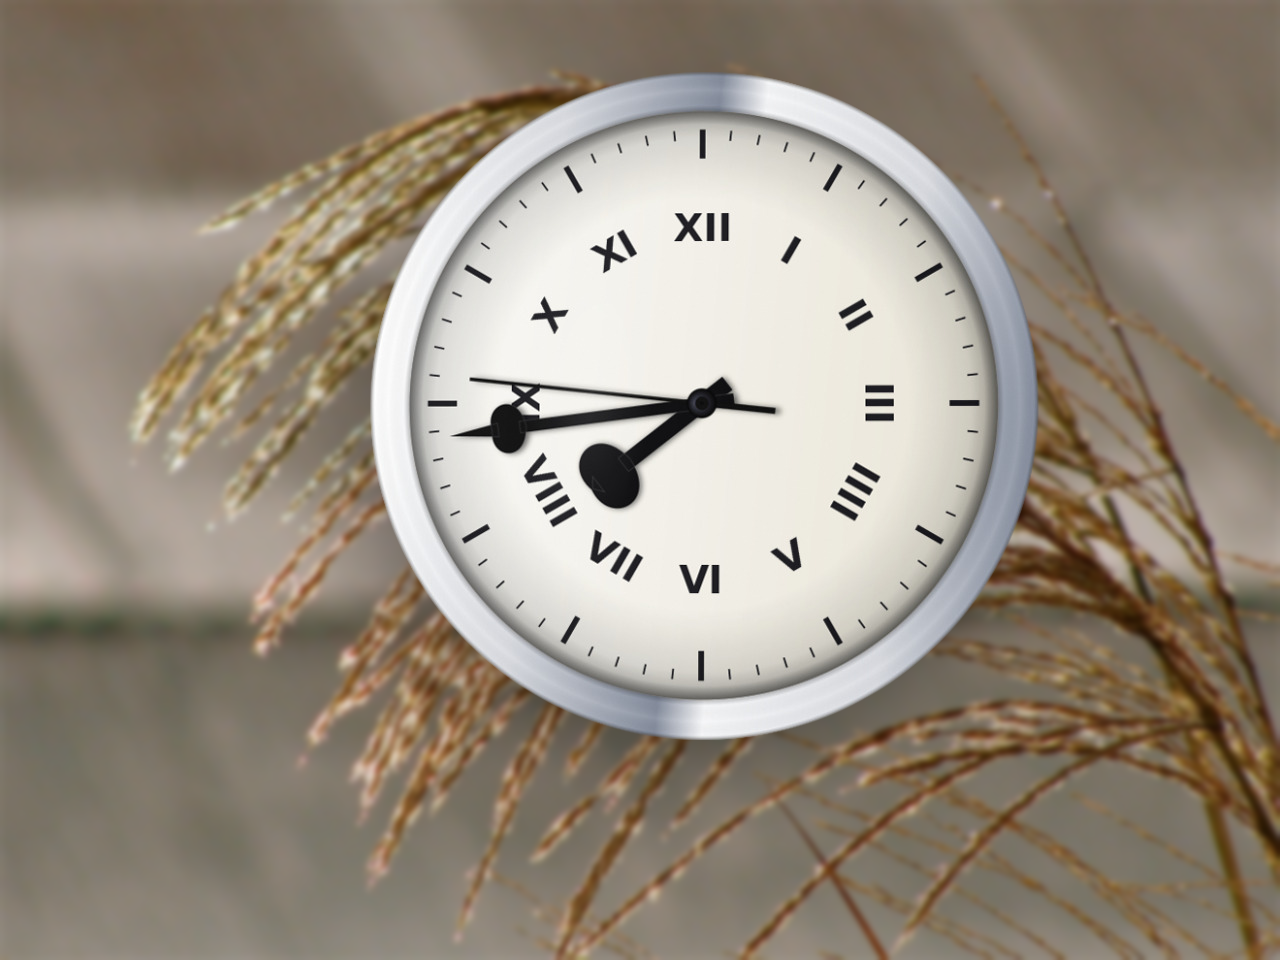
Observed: 7:43:46
